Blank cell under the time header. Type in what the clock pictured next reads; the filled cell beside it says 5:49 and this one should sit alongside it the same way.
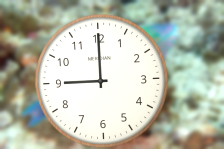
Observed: 9:00
